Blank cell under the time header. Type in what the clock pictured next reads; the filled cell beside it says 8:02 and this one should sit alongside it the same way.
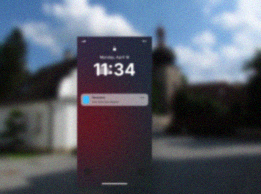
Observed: 11:34
